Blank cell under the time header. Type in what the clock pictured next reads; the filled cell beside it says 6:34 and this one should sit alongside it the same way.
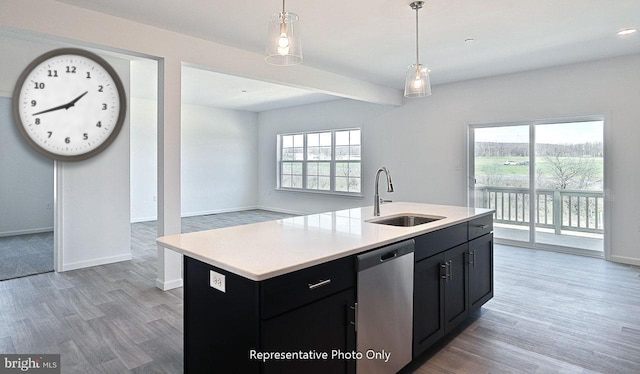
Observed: 1:42
